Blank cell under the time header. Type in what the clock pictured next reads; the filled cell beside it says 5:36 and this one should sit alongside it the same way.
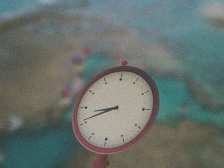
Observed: 8:41
